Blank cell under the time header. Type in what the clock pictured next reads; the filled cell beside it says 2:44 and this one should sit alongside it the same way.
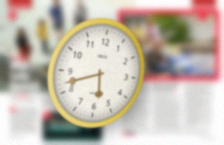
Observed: 5:42
